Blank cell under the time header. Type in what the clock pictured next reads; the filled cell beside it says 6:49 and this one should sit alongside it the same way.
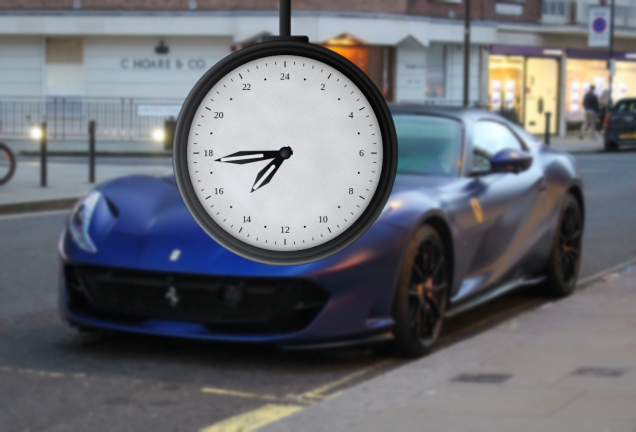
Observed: 14:44
